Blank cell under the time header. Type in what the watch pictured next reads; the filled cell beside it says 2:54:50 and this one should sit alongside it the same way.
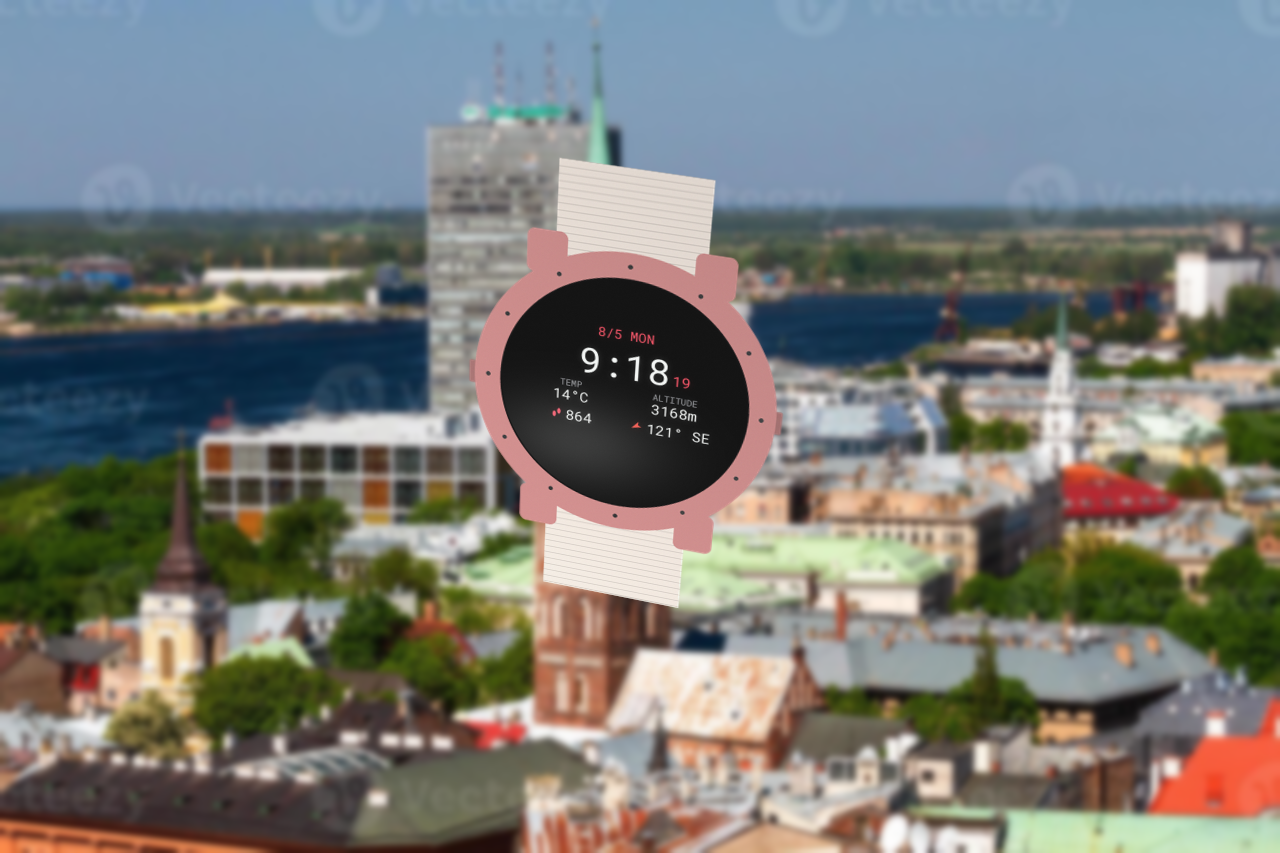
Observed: 9:18:19
